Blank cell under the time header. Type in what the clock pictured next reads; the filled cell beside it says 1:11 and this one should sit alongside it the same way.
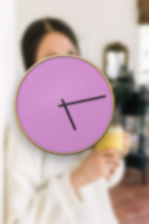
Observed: 5:13
